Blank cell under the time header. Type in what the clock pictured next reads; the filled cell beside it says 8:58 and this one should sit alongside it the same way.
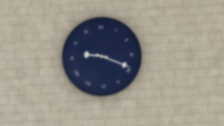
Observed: 9:19
